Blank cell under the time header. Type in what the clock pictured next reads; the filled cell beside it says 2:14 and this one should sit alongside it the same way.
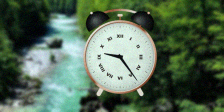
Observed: 9:24
